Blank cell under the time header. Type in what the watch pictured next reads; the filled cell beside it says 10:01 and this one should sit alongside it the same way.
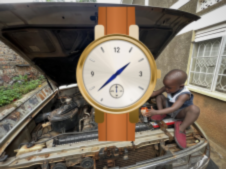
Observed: 1:38
